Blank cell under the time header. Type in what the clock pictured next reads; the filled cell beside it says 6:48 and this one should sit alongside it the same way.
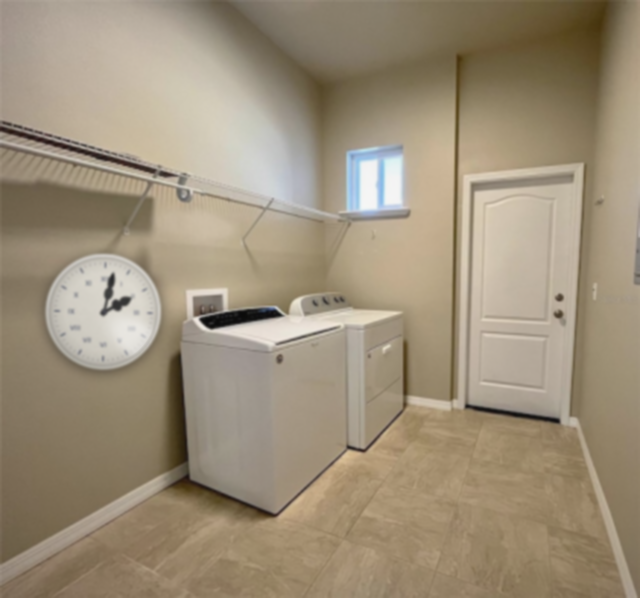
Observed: 2:02
